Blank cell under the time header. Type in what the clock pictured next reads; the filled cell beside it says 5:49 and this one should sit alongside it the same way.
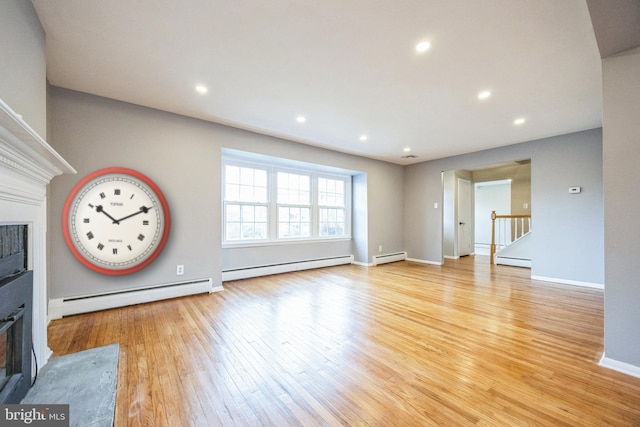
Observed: 10:11
